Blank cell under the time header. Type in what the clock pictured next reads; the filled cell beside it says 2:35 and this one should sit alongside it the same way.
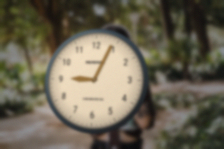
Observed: 9:04
